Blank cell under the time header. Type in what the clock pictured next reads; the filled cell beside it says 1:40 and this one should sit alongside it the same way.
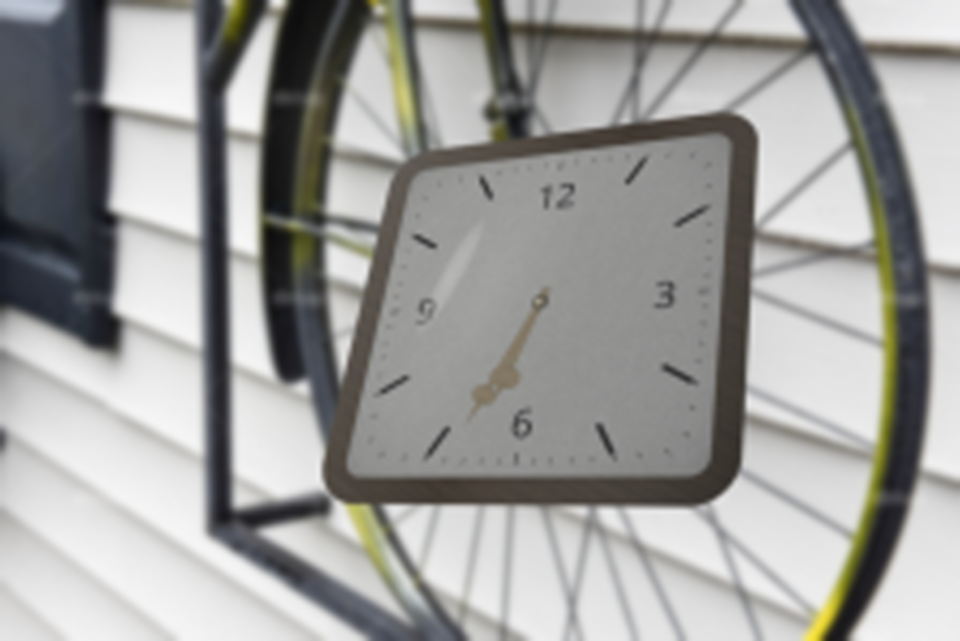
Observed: 6:34
